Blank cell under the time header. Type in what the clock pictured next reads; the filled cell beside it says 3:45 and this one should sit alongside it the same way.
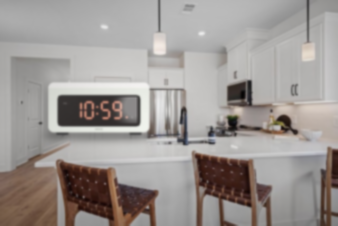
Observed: 10:59
